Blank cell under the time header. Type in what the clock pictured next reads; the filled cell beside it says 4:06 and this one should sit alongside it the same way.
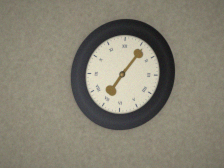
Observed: 7:06
